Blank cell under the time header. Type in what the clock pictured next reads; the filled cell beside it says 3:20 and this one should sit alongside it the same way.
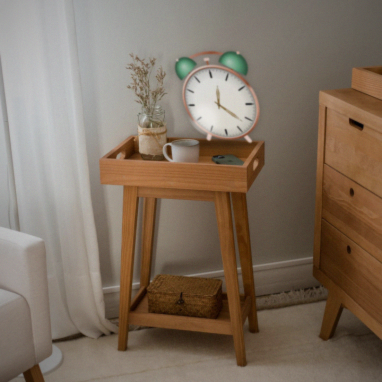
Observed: 12:22
